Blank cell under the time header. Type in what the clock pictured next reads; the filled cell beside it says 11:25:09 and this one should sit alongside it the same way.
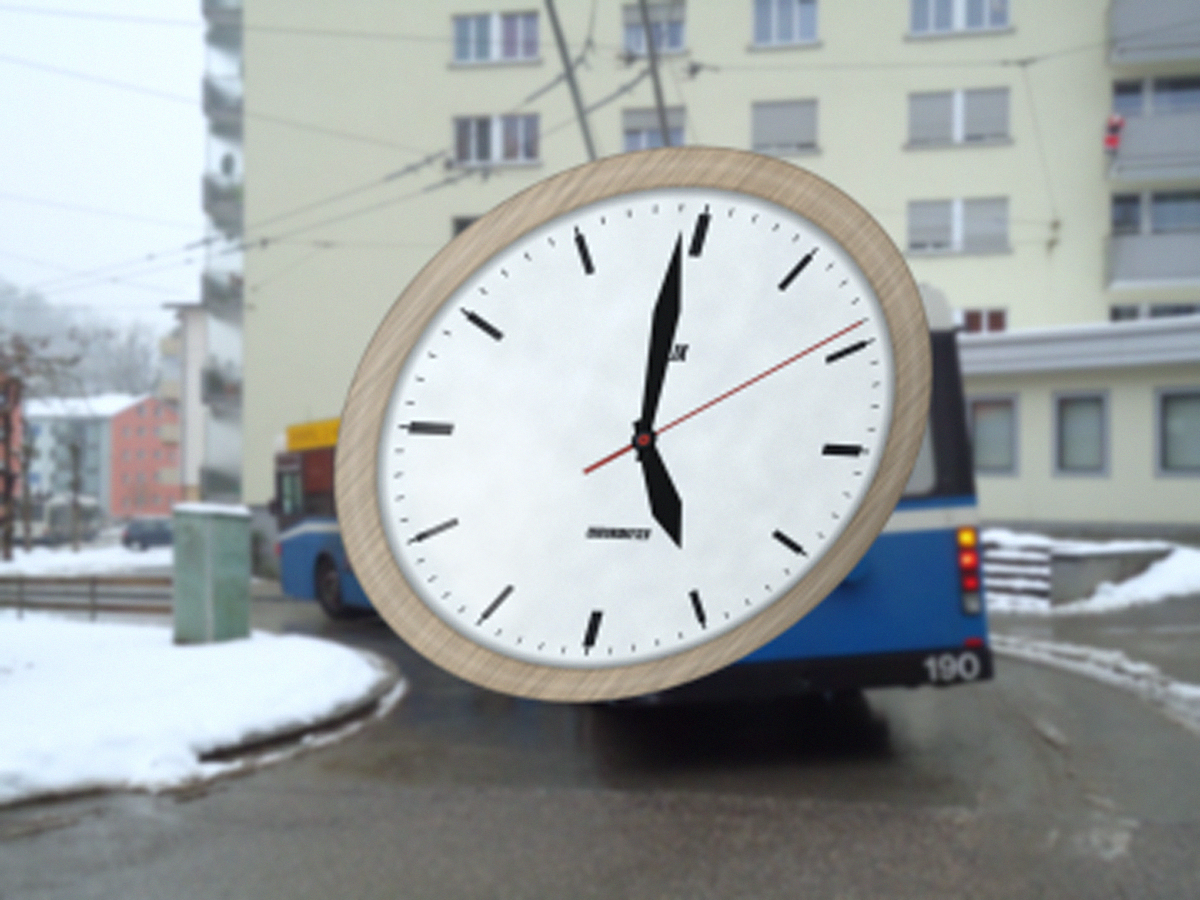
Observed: 4:59:09
